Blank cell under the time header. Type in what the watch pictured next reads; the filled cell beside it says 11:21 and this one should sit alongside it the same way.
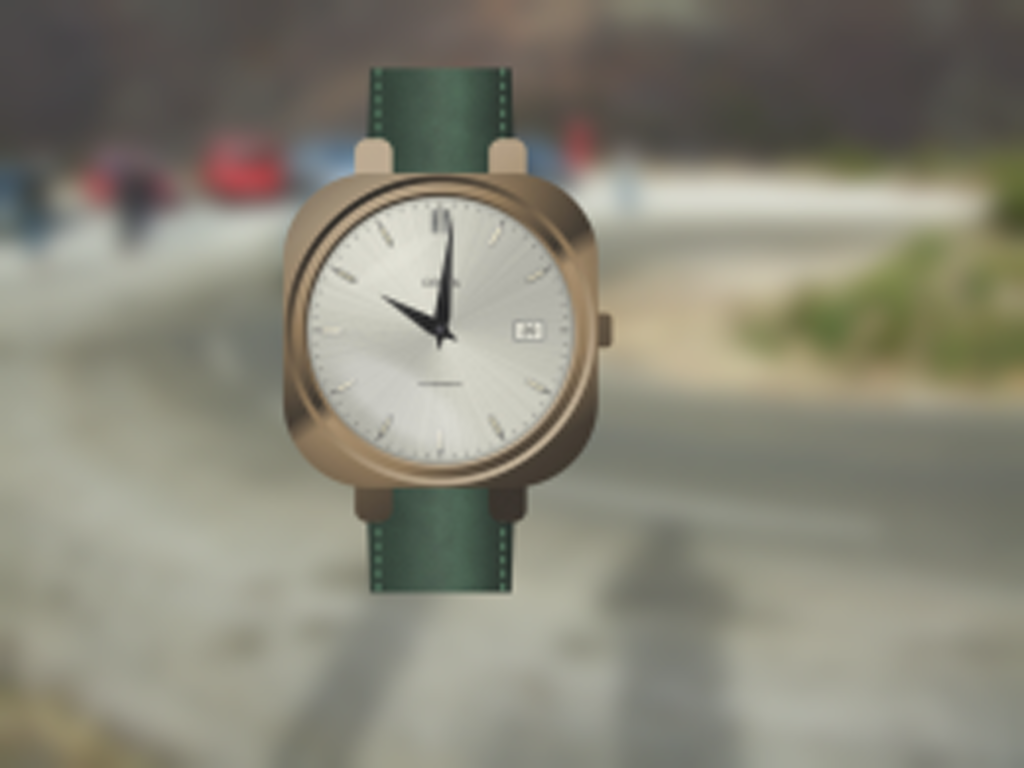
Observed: 10:01
